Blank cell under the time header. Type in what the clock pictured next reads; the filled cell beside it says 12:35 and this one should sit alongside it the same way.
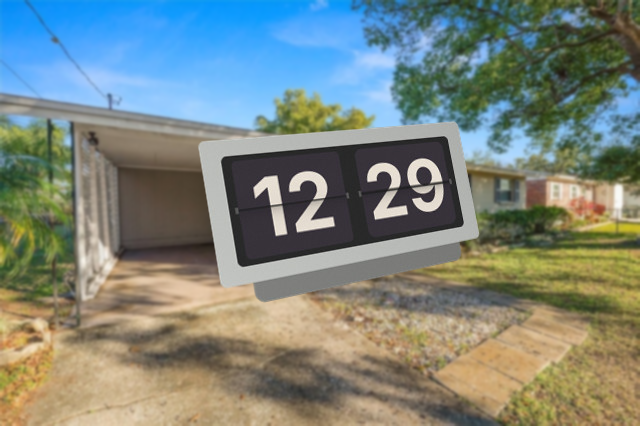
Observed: 12:29
